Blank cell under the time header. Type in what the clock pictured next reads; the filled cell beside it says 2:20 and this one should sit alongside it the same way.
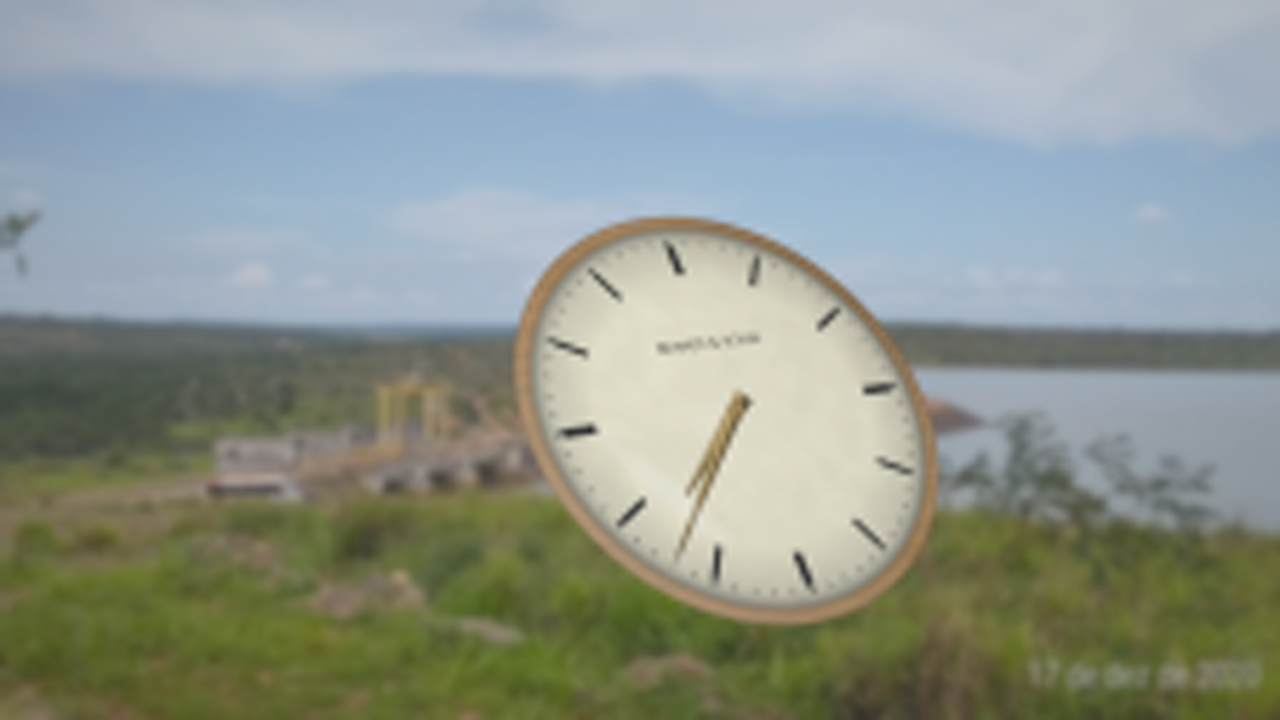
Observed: 7:37
